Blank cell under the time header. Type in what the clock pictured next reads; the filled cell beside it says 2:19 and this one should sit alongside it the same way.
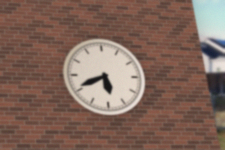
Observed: 5:41
